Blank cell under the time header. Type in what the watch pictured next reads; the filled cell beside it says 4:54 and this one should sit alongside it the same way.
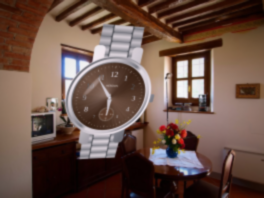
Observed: 5:54
